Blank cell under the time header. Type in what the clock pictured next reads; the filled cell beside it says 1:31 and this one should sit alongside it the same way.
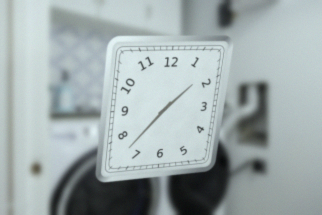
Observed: 1:37
